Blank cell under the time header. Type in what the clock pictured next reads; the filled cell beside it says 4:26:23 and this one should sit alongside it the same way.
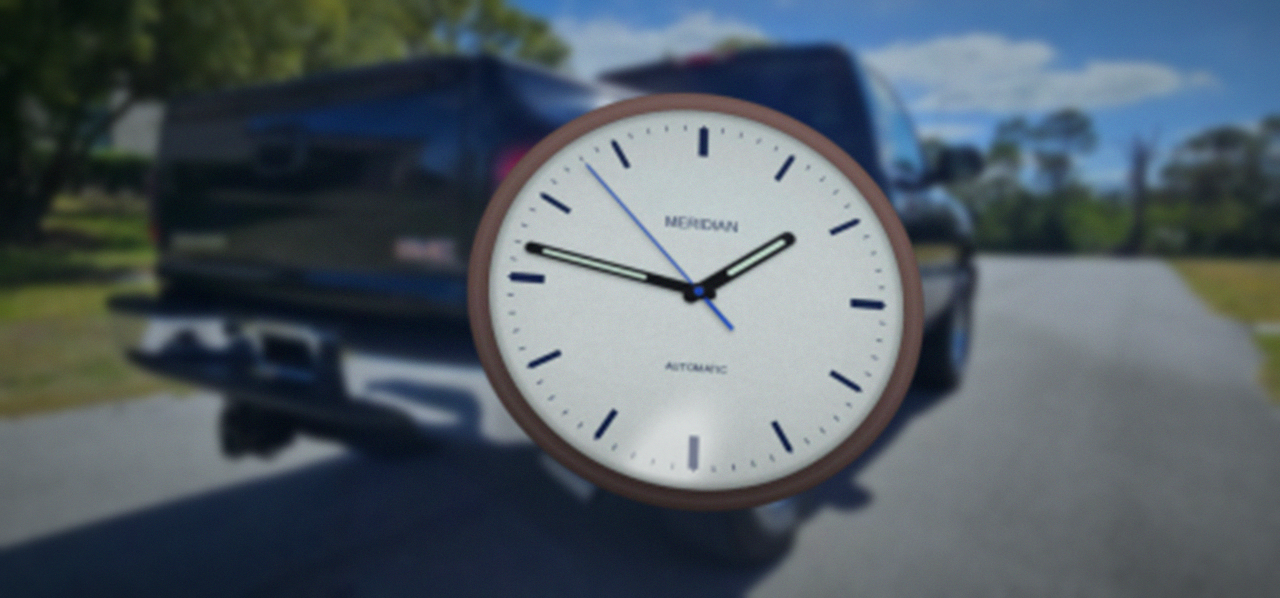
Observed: 1:46:53
